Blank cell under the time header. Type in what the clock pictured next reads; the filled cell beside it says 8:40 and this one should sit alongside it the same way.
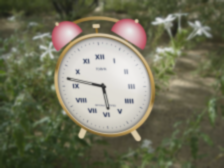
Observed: 5:47
